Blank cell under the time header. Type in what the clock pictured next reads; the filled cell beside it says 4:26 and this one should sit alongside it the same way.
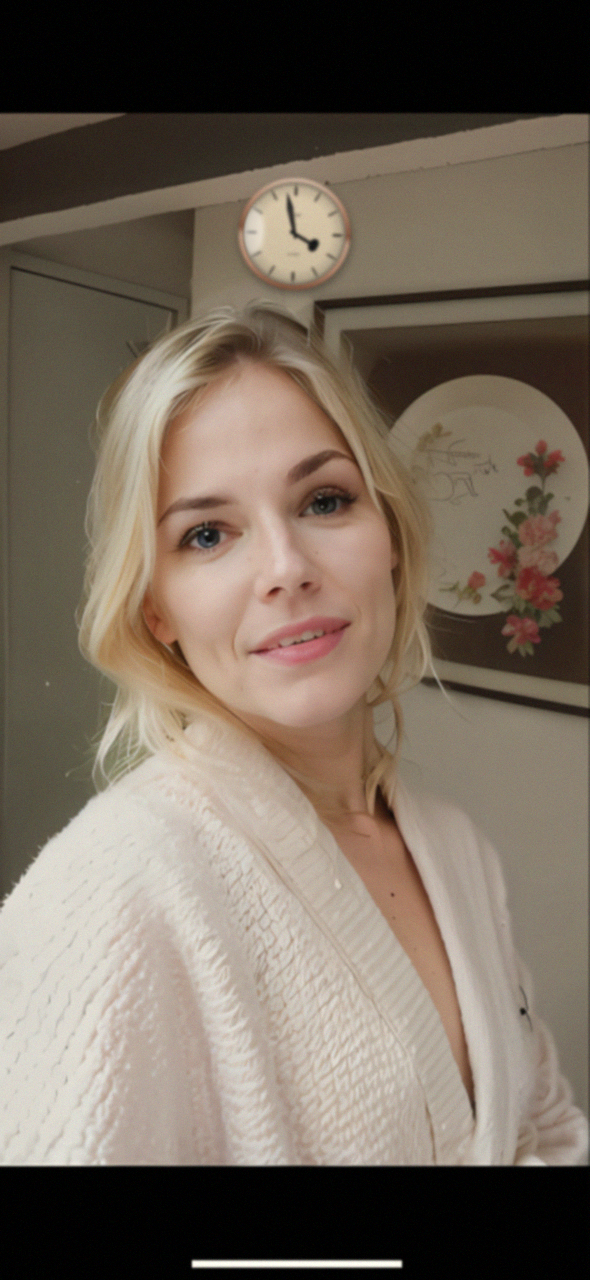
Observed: 3:58
